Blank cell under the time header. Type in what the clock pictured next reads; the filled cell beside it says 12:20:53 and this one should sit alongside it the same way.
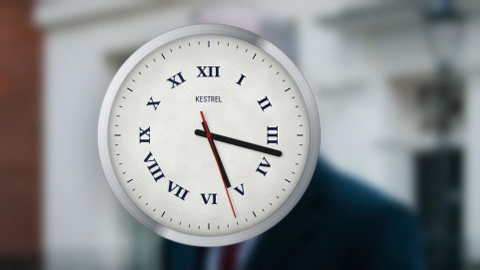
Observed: 5:17:27
